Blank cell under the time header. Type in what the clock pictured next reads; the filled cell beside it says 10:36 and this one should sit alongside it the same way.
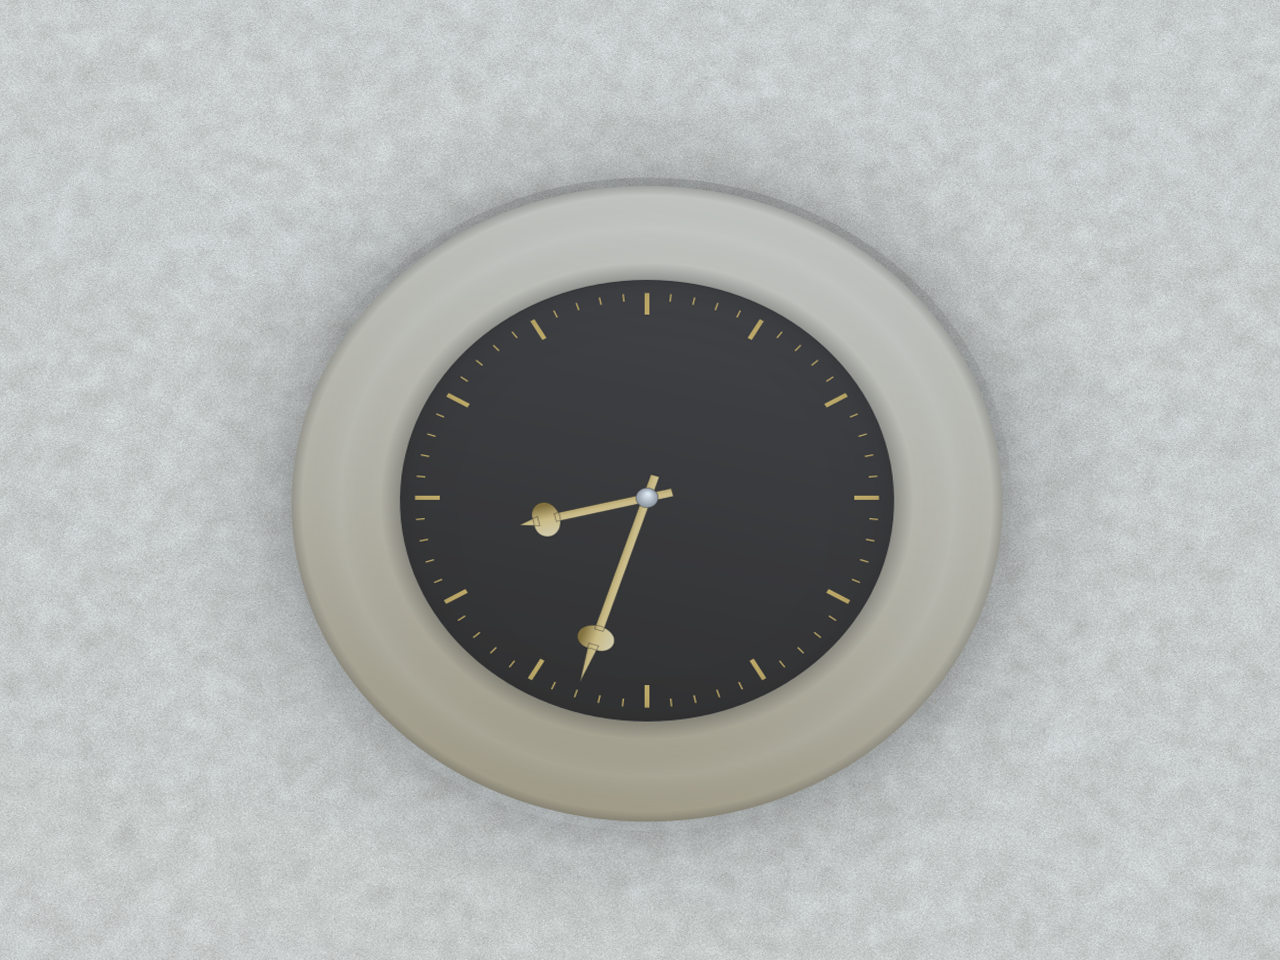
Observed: 8:33
